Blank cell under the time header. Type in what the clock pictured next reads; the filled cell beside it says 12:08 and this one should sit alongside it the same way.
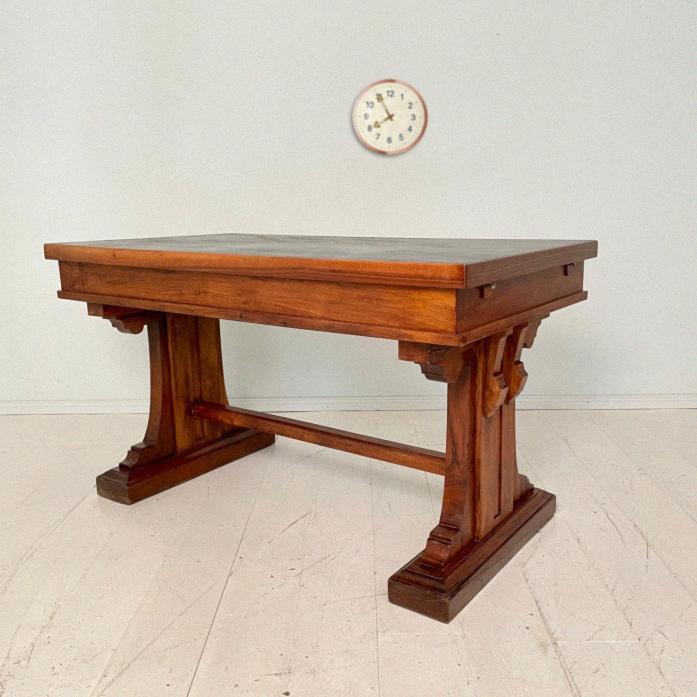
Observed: 7:55
